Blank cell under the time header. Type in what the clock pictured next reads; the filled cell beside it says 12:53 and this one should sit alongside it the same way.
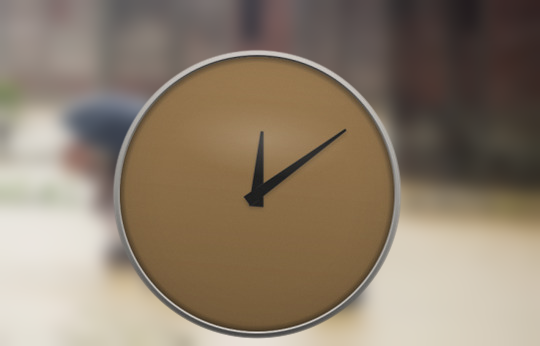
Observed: 12:09
